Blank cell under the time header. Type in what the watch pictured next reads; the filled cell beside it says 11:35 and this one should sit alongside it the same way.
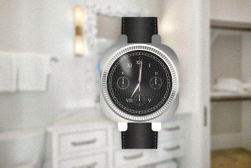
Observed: 7:01
